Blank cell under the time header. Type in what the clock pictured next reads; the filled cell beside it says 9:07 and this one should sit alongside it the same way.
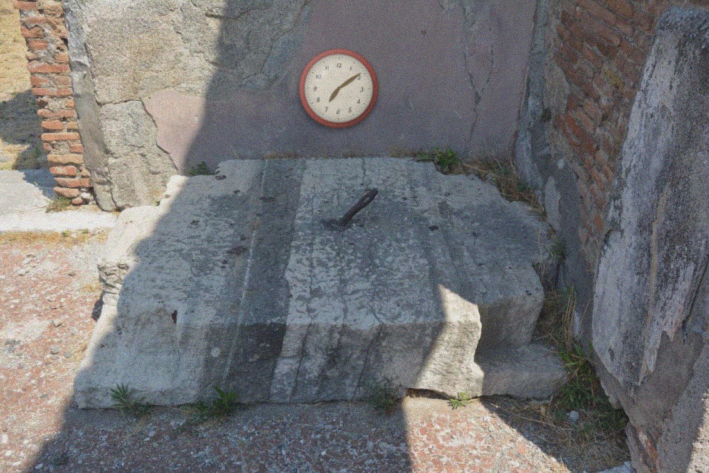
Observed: 7:09
